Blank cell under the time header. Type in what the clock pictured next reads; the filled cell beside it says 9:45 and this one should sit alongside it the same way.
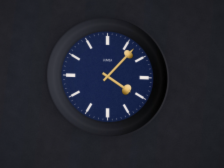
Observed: 4:07
